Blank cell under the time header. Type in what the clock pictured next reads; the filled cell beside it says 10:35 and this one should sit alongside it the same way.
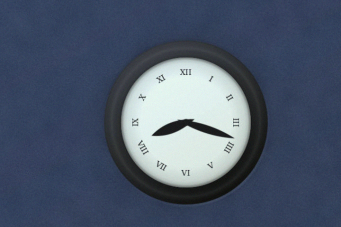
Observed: 8:18
